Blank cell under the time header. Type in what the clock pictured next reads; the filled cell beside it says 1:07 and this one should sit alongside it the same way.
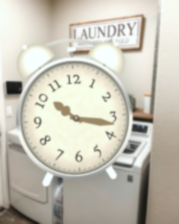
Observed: 10:17
